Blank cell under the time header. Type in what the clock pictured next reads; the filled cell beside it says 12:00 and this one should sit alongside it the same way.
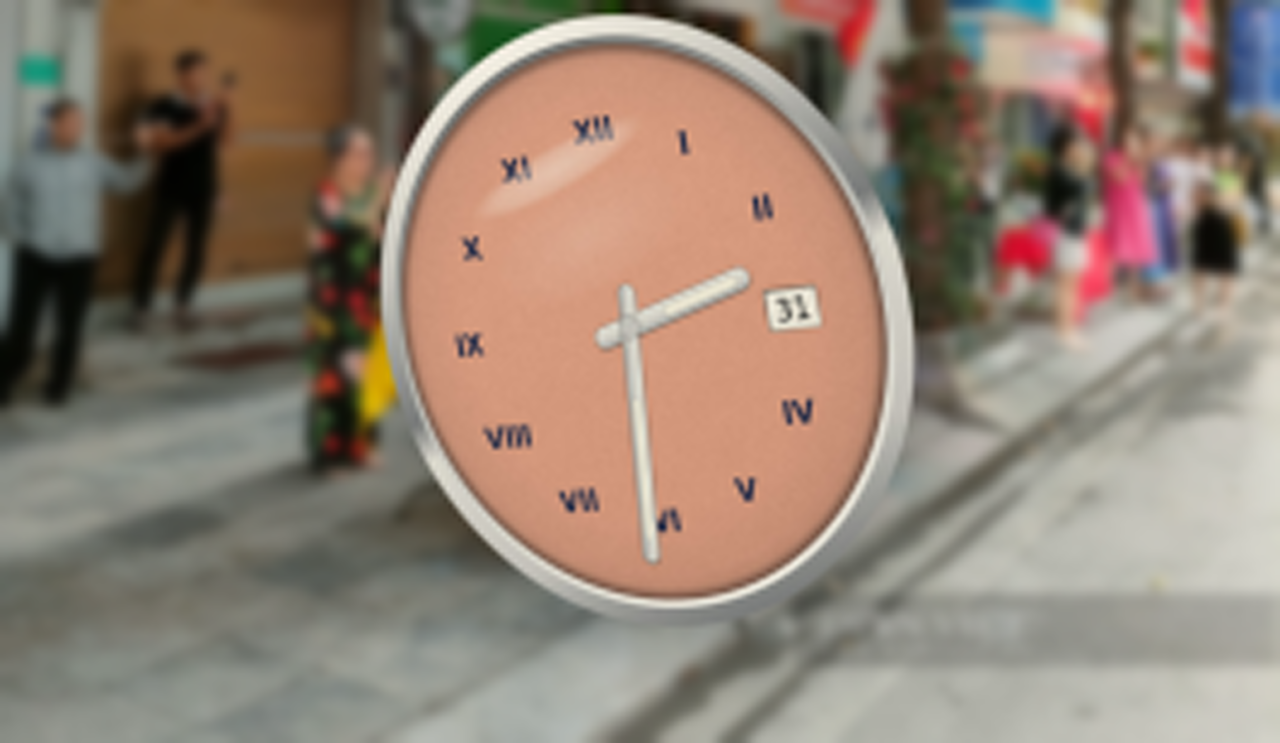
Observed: 2:31
